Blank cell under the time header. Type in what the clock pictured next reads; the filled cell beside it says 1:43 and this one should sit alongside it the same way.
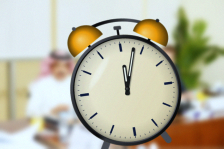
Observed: 12:03
